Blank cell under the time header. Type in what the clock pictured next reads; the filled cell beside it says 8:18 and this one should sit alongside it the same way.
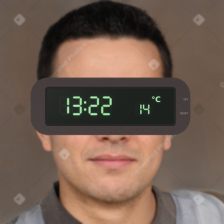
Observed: 13:22
